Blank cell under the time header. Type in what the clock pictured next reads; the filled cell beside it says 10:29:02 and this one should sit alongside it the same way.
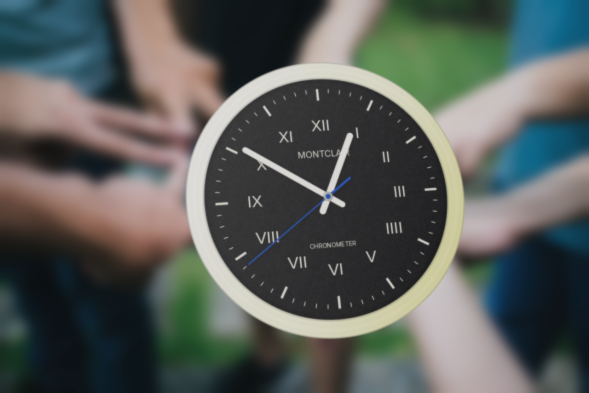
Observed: 12:50:39
